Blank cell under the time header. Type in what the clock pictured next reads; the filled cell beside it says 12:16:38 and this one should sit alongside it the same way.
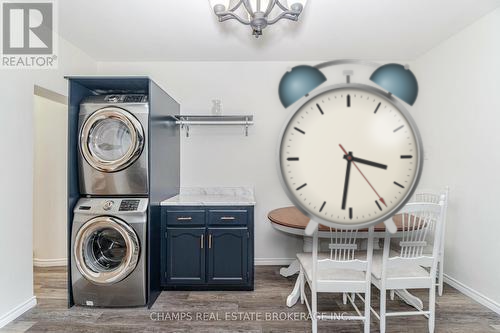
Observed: 3:31:24
